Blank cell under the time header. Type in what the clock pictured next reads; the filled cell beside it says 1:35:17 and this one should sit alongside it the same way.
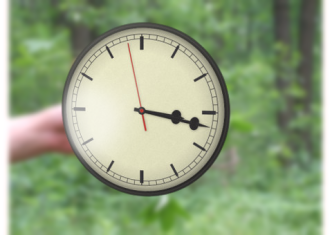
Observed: 3:16:58
